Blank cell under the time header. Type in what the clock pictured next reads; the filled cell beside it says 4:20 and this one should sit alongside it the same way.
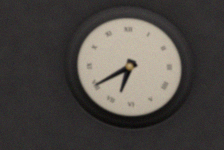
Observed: 6:40
